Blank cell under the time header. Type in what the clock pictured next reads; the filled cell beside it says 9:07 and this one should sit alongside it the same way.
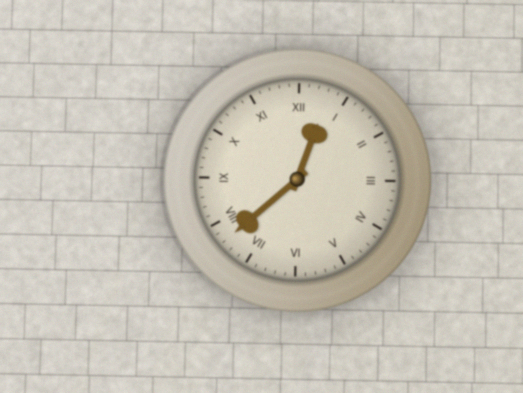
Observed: 12:38
